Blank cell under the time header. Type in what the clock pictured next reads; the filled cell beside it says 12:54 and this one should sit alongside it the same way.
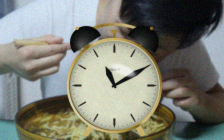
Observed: 11:10
